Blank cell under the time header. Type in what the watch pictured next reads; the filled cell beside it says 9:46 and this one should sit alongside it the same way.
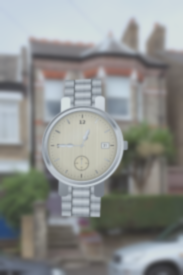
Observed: 12:45
